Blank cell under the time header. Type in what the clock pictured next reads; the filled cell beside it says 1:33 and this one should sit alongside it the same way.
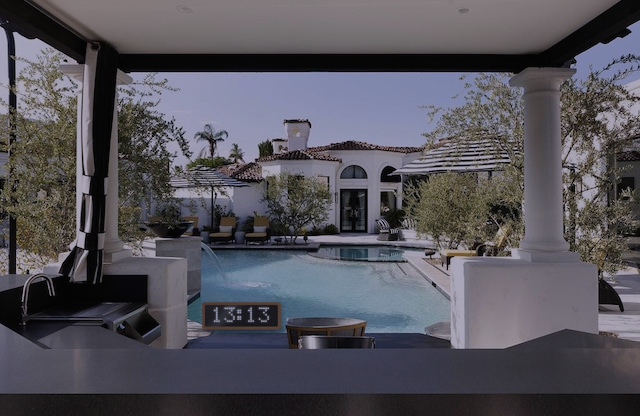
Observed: 13:13
